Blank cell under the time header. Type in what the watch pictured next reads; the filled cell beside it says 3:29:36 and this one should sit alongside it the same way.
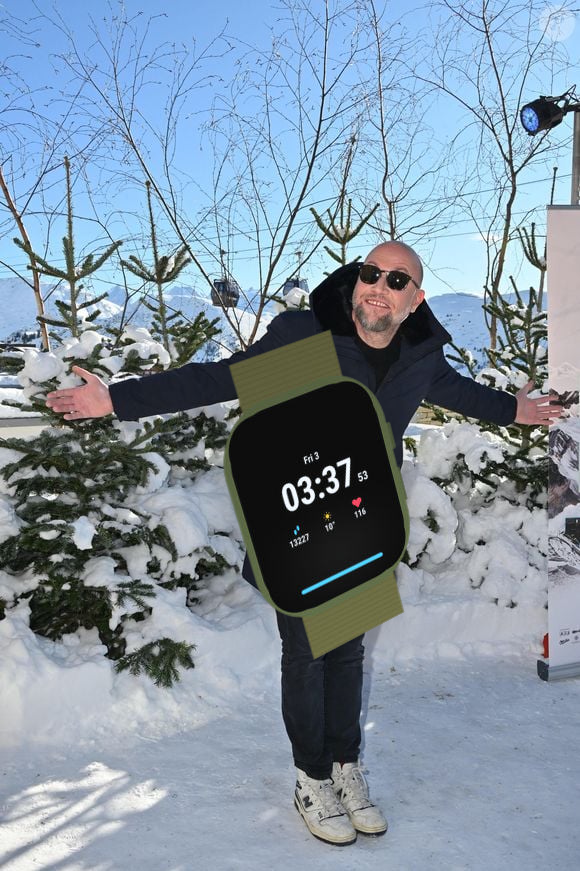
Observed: 3:37:53
